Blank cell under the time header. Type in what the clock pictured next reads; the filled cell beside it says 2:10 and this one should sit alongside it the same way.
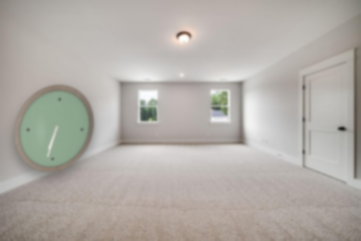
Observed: 6:32
